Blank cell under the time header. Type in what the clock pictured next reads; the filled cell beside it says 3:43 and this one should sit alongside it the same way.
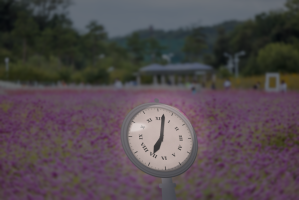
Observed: 7:02
